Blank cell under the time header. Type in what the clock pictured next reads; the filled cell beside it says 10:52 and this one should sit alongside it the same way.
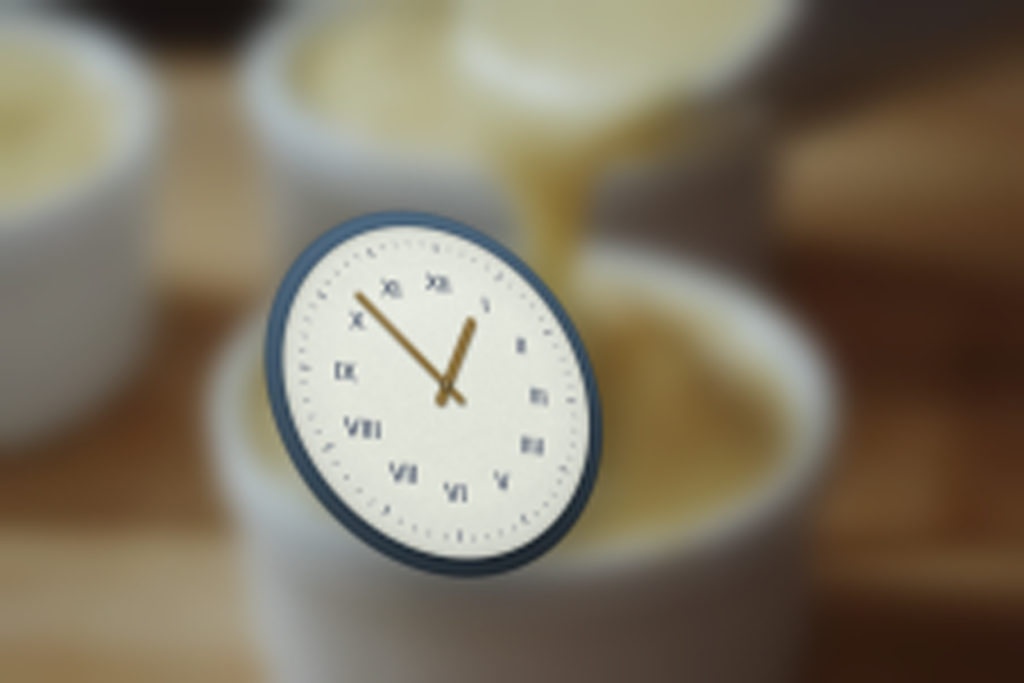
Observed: 12:52
